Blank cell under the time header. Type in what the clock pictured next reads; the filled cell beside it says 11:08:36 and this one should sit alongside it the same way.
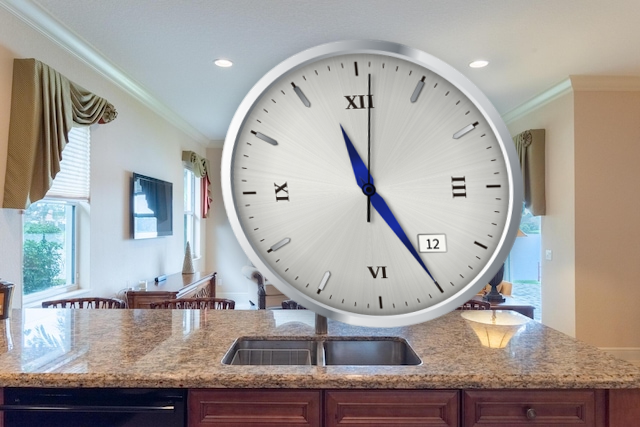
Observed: 11:25:01
